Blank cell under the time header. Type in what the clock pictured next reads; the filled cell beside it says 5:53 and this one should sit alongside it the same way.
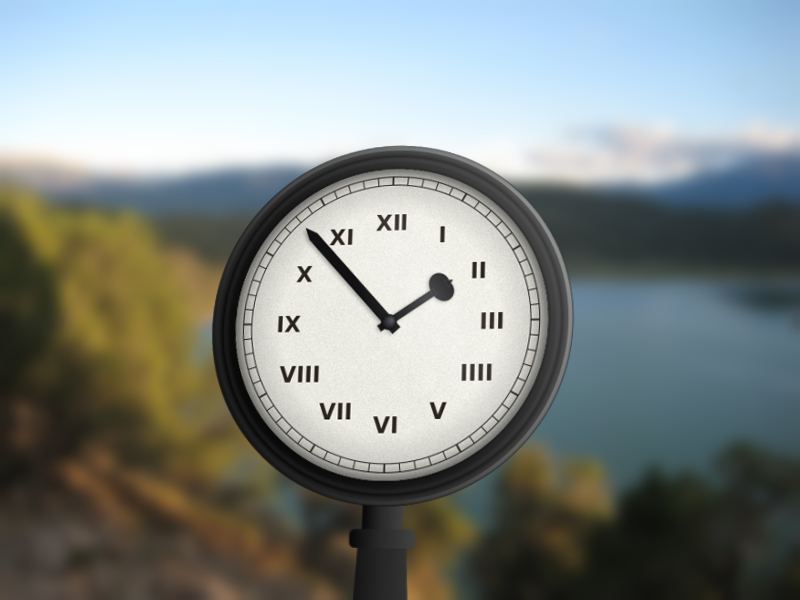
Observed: 1:53
